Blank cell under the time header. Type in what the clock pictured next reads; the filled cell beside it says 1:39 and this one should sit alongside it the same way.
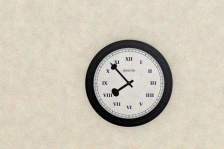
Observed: 7:53
